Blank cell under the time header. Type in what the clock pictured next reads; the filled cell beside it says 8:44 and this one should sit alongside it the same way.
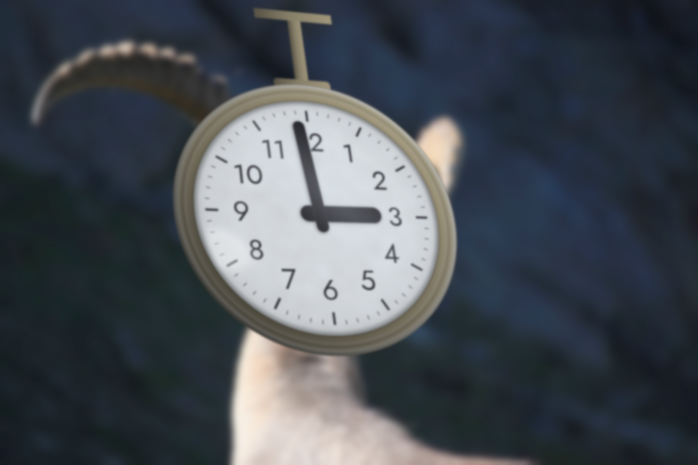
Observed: 2:59
